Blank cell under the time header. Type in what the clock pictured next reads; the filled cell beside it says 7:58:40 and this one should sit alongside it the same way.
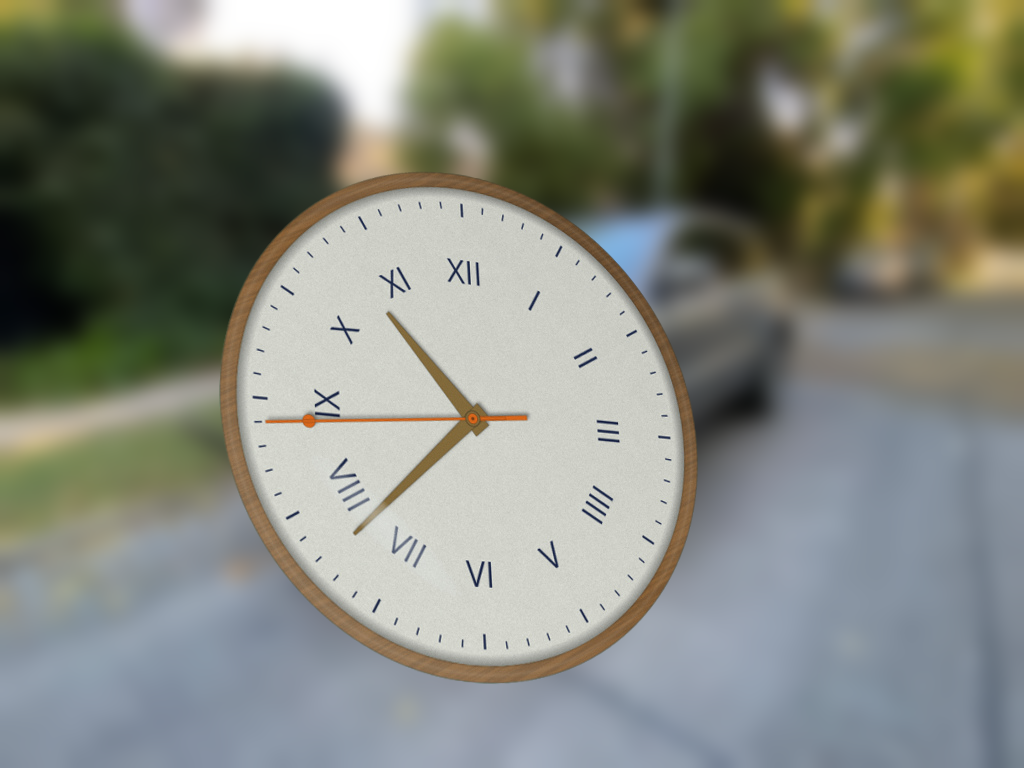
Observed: 10:37:44
